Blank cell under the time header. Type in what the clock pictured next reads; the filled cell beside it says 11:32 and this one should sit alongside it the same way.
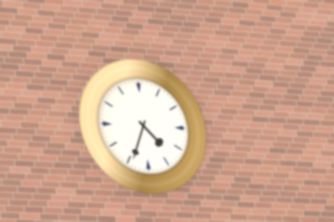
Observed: 4:34
